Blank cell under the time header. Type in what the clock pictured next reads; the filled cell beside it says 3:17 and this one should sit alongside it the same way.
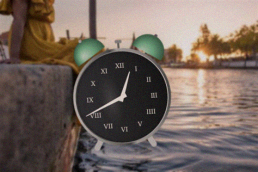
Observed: 12:41
